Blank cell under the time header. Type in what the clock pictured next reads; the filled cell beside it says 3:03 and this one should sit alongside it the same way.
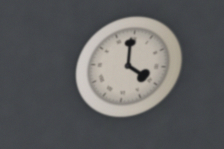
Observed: 3:59
